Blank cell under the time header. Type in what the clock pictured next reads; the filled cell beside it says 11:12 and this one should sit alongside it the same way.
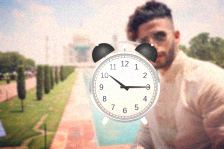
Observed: 10:15
